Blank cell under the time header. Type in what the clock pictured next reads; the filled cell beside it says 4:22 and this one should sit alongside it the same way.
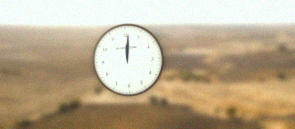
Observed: 12:01
